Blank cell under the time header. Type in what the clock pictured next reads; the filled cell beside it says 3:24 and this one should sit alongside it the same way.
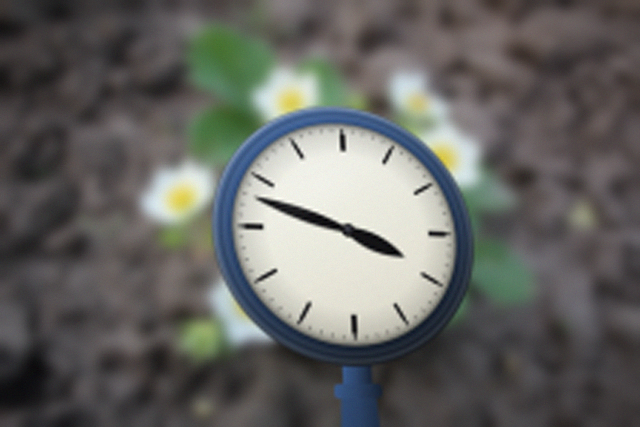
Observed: 3:48
